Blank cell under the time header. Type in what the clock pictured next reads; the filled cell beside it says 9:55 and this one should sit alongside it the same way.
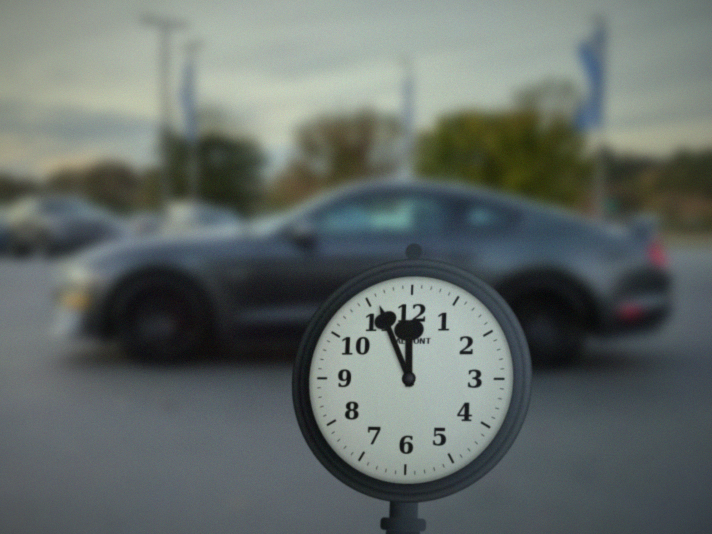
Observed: 11:56
